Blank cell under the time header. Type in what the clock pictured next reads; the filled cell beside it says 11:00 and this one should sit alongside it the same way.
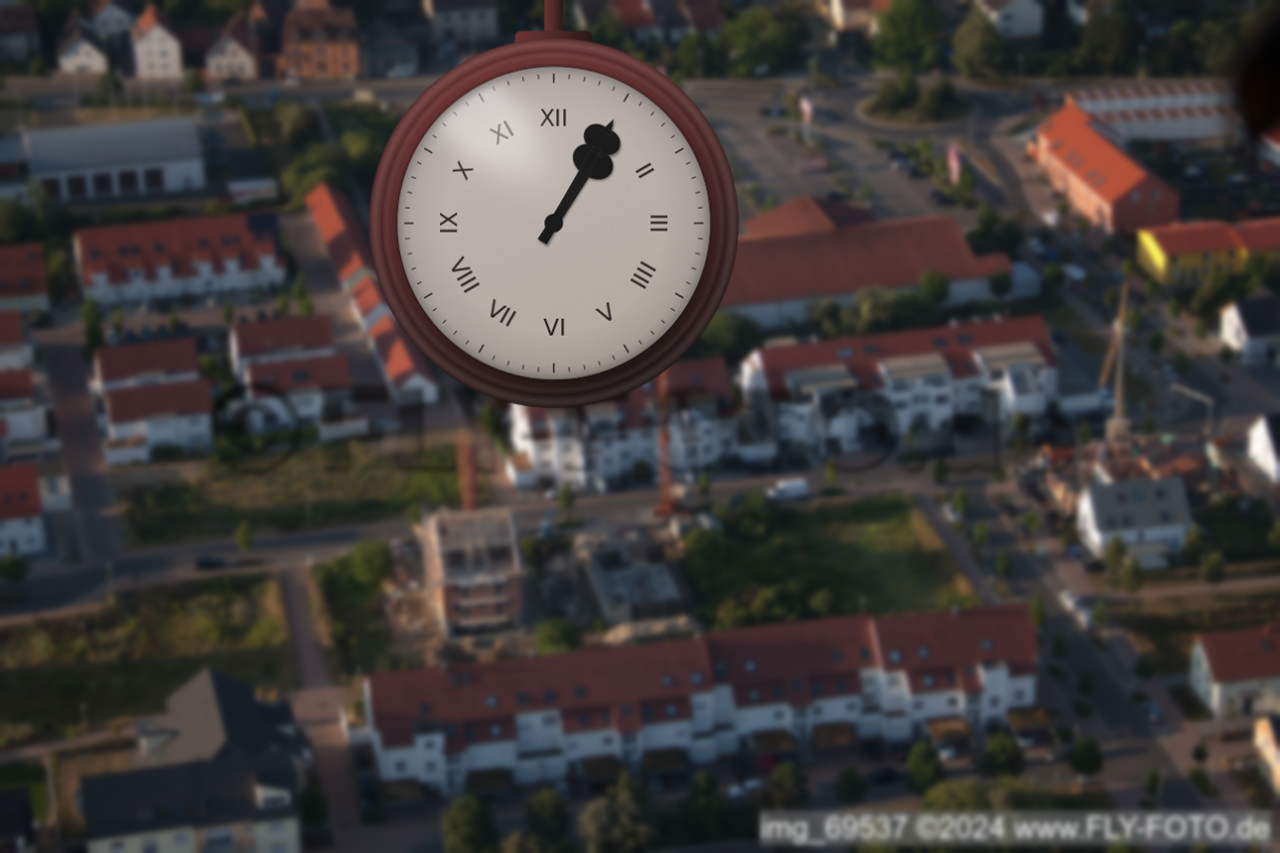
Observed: 1:05
